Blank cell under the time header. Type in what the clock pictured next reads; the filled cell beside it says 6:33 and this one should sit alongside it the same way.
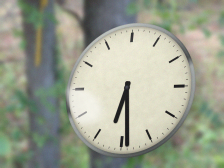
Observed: 6:29
